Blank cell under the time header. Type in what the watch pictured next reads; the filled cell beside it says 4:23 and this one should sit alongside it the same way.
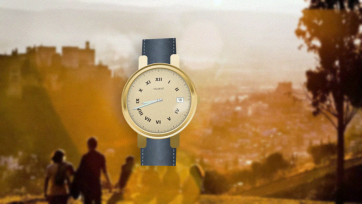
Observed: 8:42
